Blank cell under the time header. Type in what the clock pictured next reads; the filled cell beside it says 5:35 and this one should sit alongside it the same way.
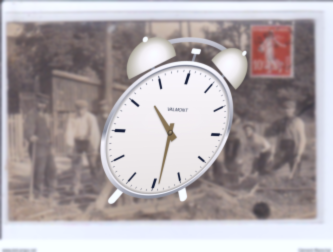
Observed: 10:29
